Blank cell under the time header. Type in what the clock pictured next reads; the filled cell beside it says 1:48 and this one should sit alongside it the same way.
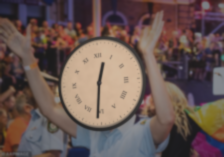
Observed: 12:31
